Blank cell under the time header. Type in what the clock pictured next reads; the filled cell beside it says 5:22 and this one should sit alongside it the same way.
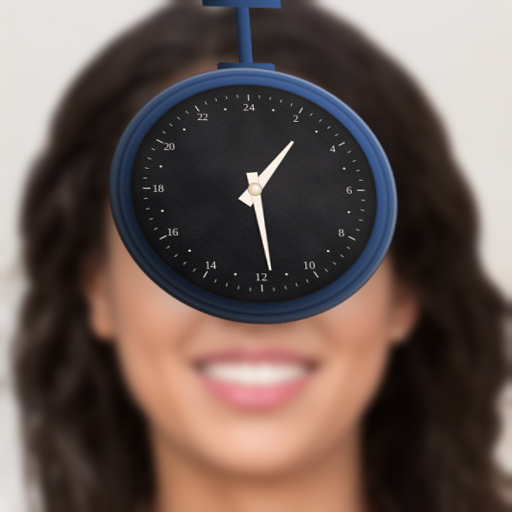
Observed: 2:29
